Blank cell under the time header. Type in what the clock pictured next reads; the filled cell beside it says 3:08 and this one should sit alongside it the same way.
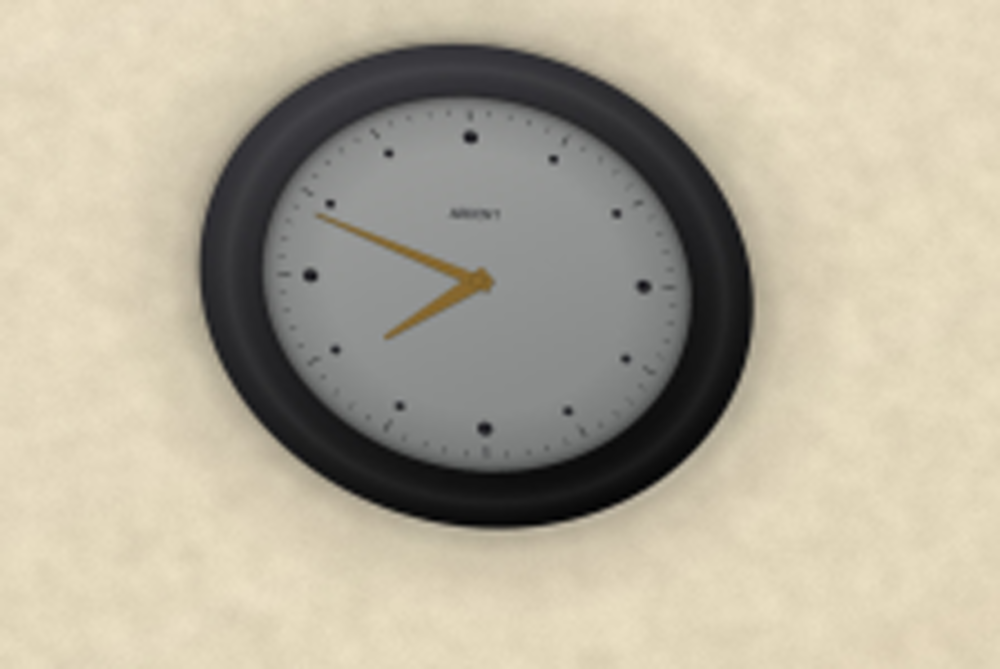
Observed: 7:49
